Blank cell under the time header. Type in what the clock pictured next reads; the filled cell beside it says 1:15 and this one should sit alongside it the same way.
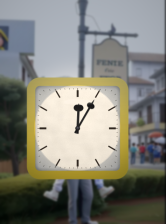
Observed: 12:05
